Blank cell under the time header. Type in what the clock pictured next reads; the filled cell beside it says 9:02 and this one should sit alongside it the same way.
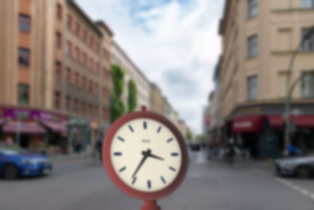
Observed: 3:36
